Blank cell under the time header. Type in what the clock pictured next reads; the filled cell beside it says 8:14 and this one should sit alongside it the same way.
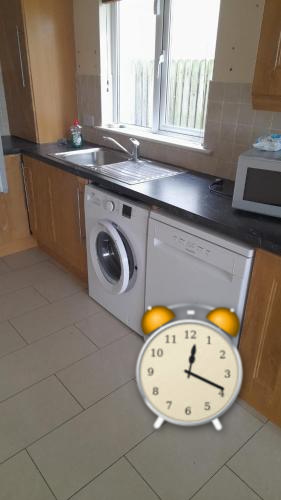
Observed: 12:19
